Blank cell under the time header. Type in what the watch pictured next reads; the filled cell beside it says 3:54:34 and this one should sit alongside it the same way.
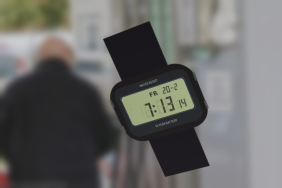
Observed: 7:13:14
